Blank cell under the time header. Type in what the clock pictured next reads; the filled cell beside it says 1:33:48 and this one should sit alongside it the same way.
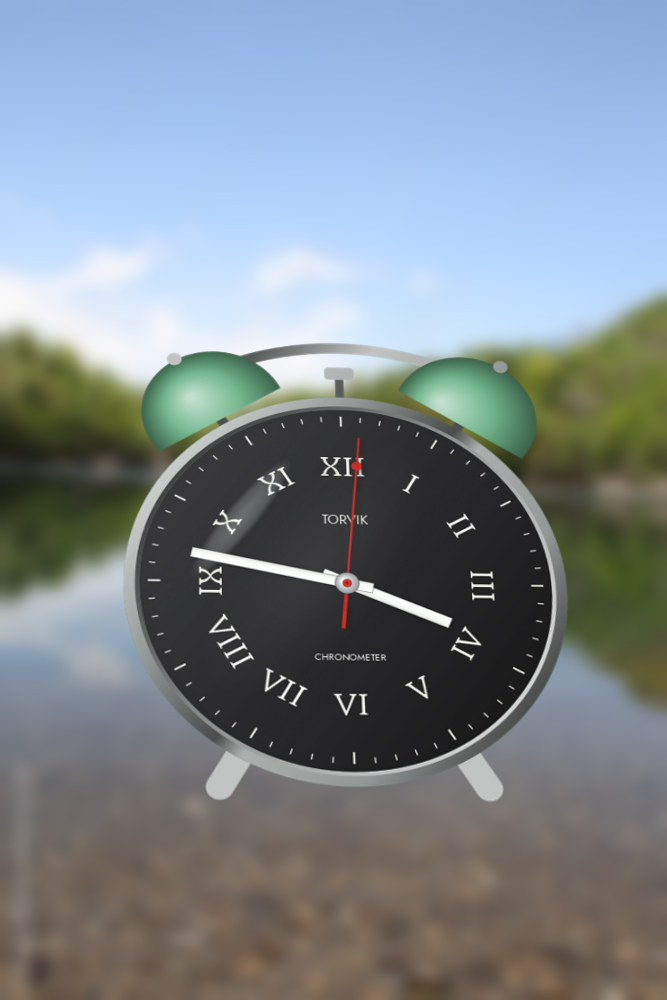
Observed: 3:47:01
